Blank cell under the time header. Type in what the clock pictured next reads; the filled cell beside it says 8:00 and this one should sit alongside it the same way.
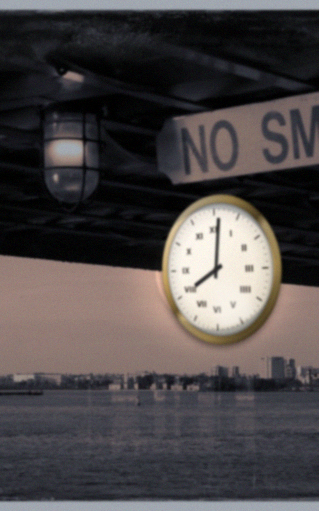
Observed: 8:01
